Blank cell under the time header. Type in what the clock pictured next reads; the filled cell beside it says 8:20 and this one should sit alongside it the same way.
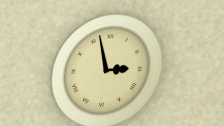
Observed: 2:57
